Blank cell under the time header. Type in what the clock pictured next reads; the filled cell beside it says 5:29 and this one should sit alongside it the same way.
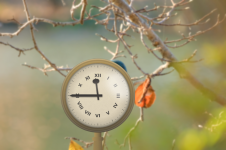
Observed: 11:45
